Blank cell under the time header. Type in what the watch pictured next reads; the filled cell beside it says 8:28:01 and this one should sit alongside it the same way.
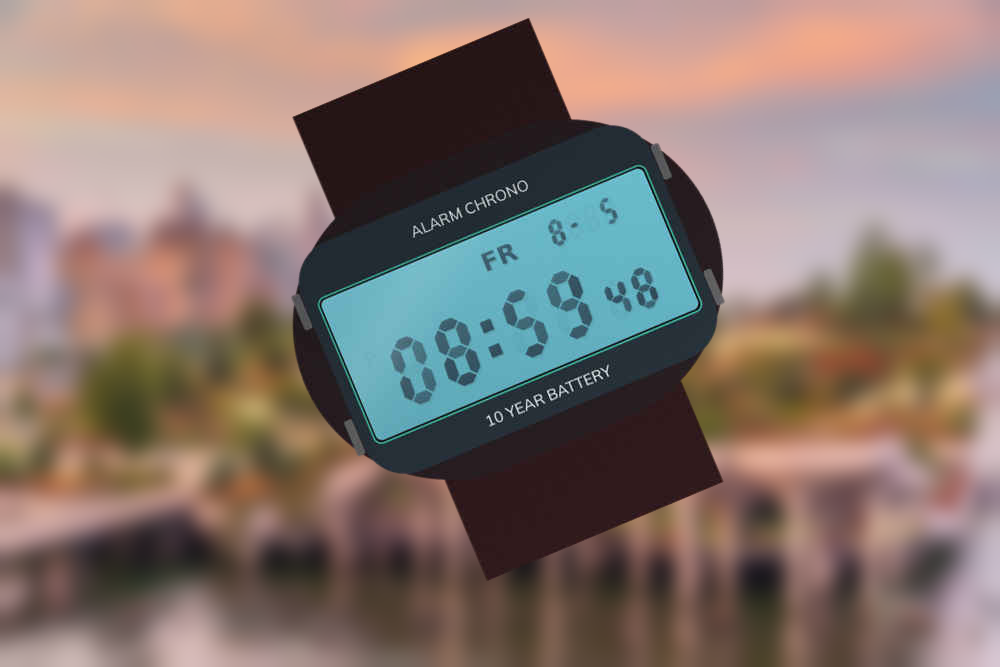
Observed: 8:59:48
